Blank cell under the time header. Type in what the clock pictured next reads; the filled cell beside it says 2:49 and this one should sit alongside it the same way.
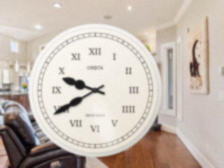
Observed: 9:40
